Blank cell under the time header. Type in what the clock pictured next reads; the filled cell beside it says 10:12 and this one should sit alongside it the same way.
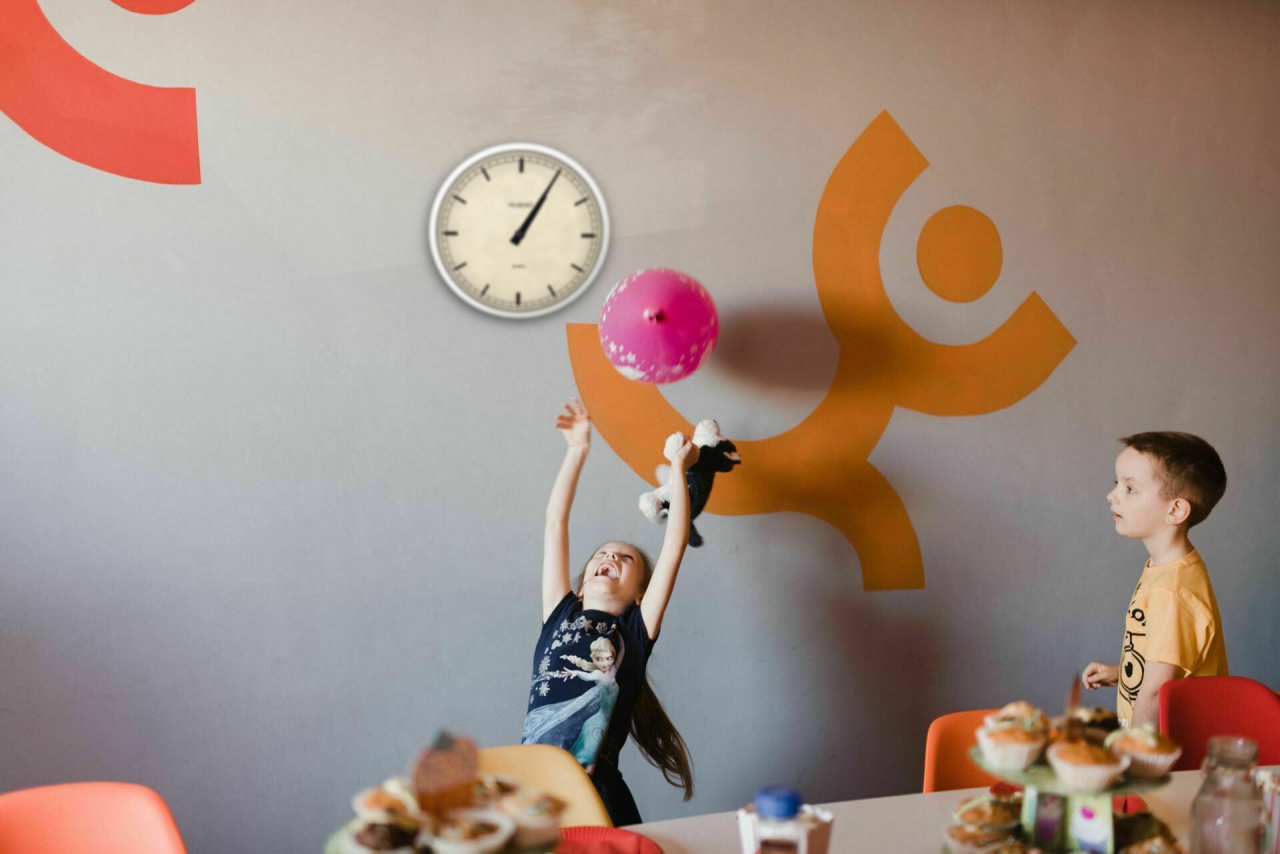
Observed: 1:05
